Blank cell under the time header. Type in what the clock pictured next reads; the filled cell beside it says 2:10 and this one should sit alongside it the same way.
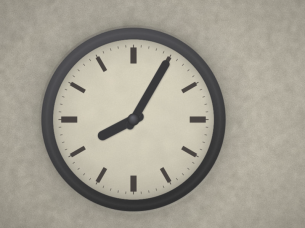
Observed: 8:05
